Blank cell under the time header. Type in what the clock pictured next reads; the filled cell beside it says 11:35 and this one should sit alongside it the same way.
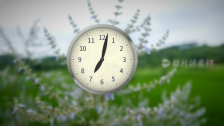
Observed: 7:02
